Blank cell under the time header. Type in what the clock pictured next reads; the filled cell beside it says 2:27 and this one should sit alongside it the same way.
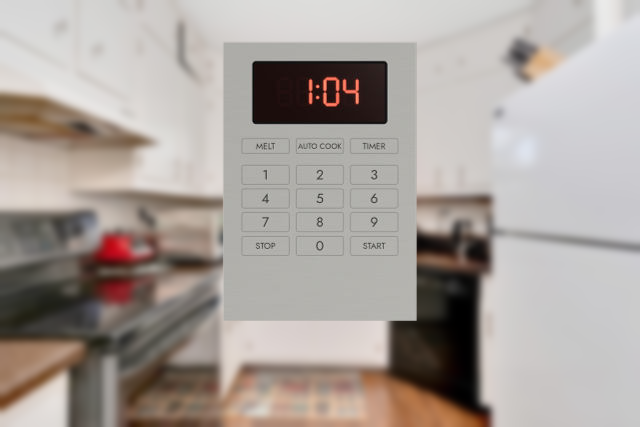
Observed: 1:04
